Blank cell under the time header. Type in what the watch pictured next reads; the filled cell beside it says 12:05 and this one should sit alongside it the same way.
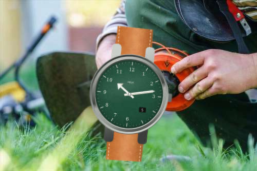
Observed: 10:13
